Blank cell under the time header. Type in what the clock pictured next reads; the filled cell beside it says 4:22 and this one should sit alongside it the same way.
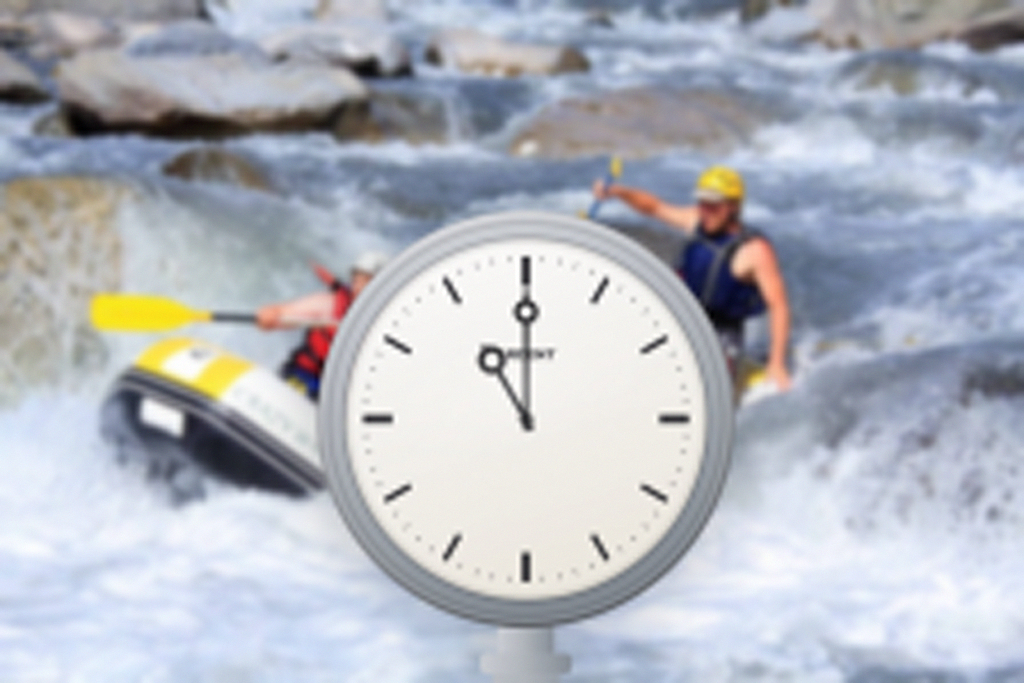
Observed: 11:00
